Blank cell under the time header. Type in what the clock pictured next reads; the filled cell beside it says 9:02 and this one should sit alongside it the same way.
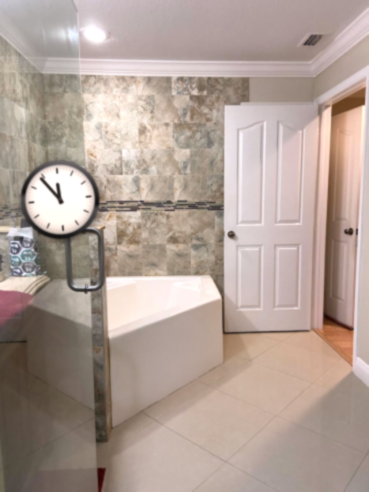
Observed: 11:54
